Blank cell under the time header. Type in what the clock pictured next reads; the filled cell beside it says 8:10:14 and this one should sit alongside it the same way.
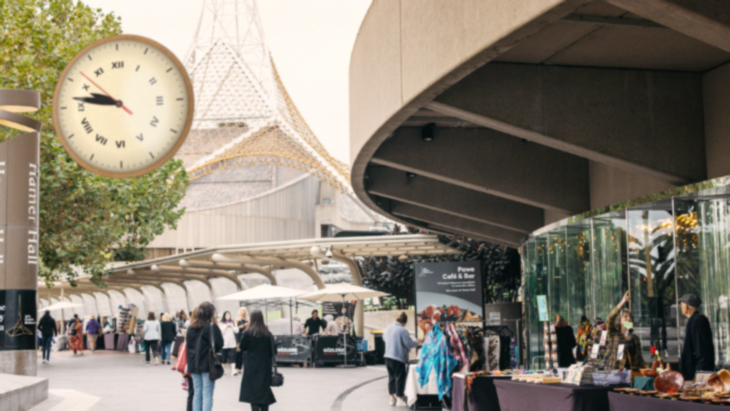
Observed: 9:46:52
